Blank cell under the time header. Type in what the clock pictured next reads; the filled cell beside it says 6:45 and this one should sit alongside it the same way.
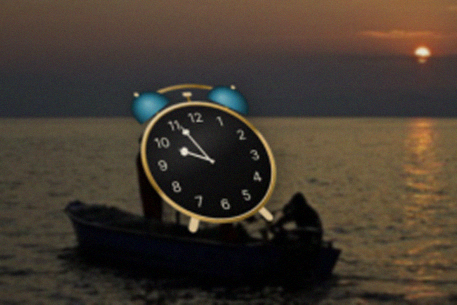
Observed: 9:56
